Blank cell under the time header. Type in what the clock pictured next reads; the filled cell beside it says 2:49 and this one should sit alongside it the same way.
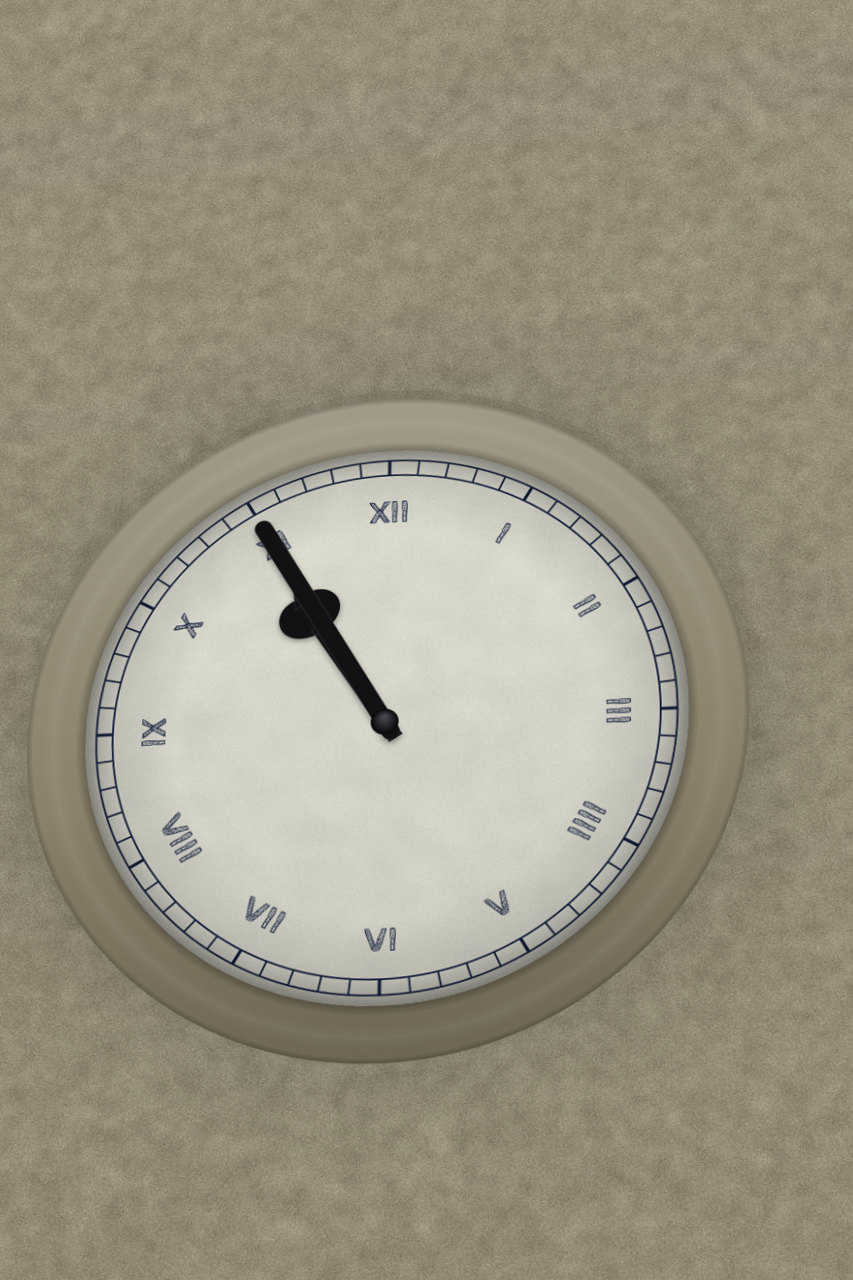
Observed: 10:55
